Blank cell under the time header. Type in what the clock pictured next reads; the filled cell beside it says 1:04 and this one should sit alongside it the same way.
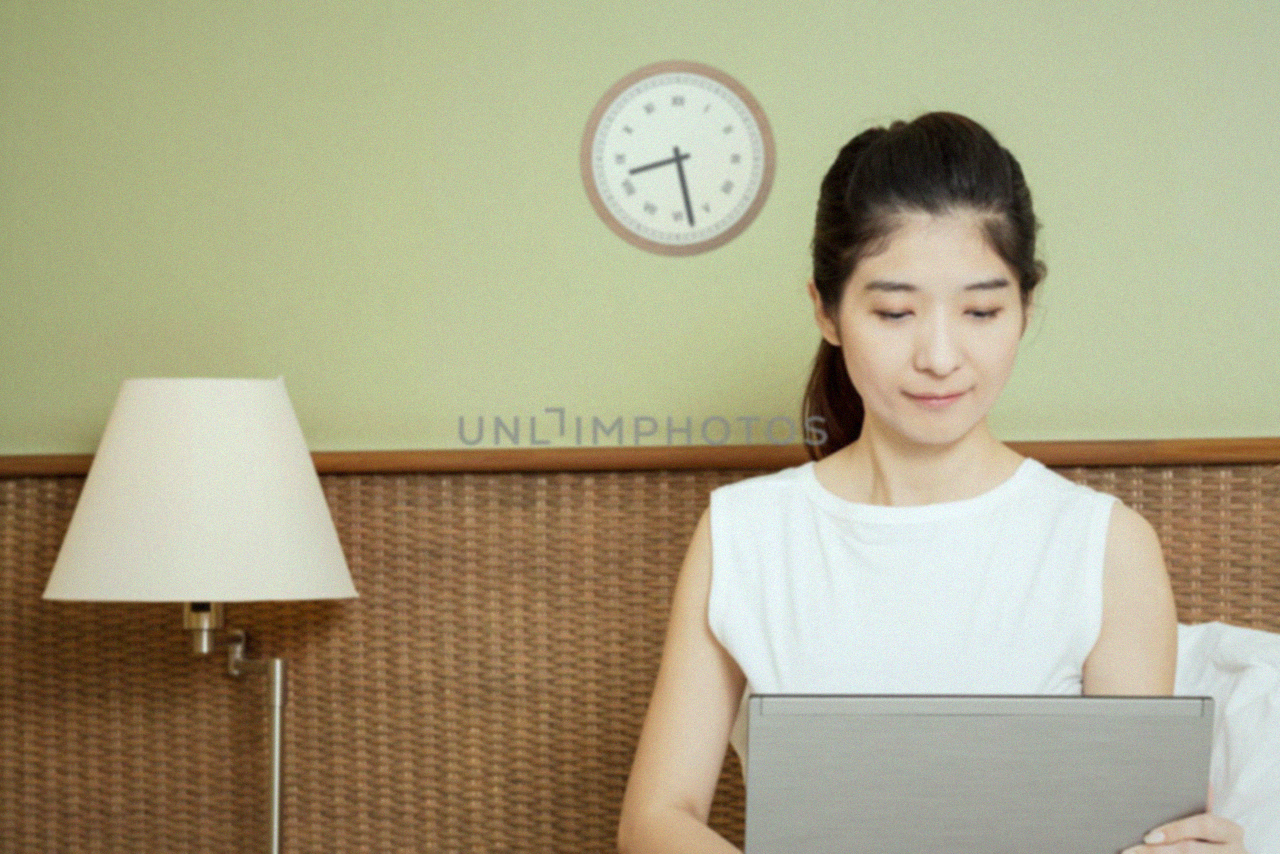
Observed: 8:28
